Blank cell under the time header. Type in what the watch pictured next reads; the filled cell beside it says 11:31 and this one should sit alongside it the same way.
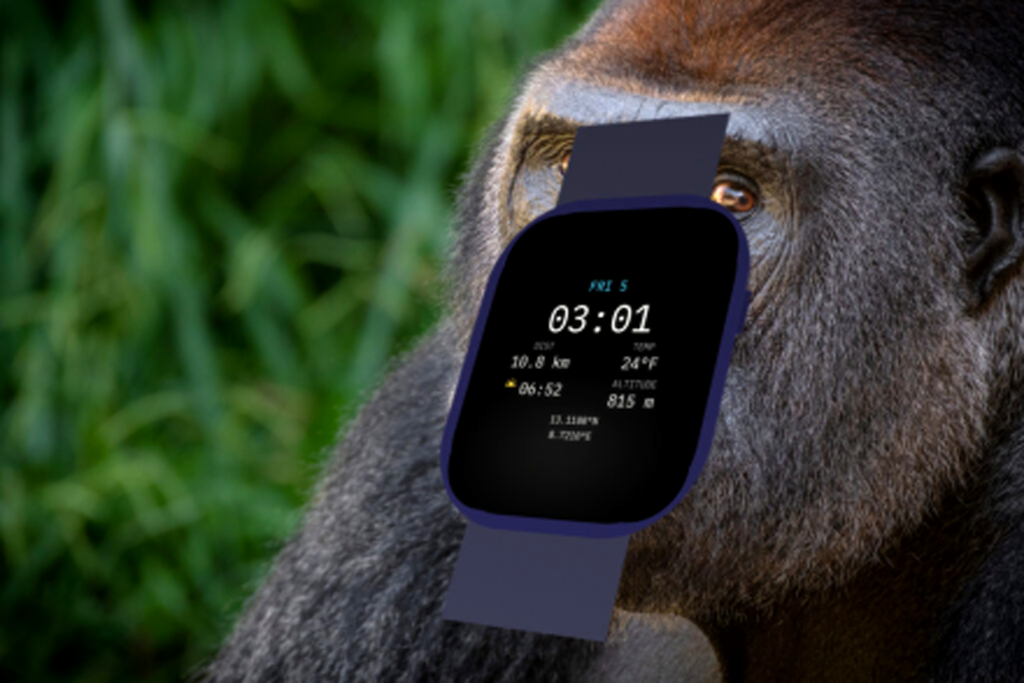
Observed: 3:01
